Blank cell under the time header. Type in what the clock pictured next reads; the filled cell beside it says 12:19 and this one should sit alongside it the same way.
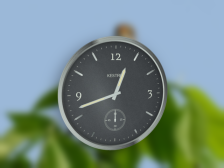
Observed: 12:42
